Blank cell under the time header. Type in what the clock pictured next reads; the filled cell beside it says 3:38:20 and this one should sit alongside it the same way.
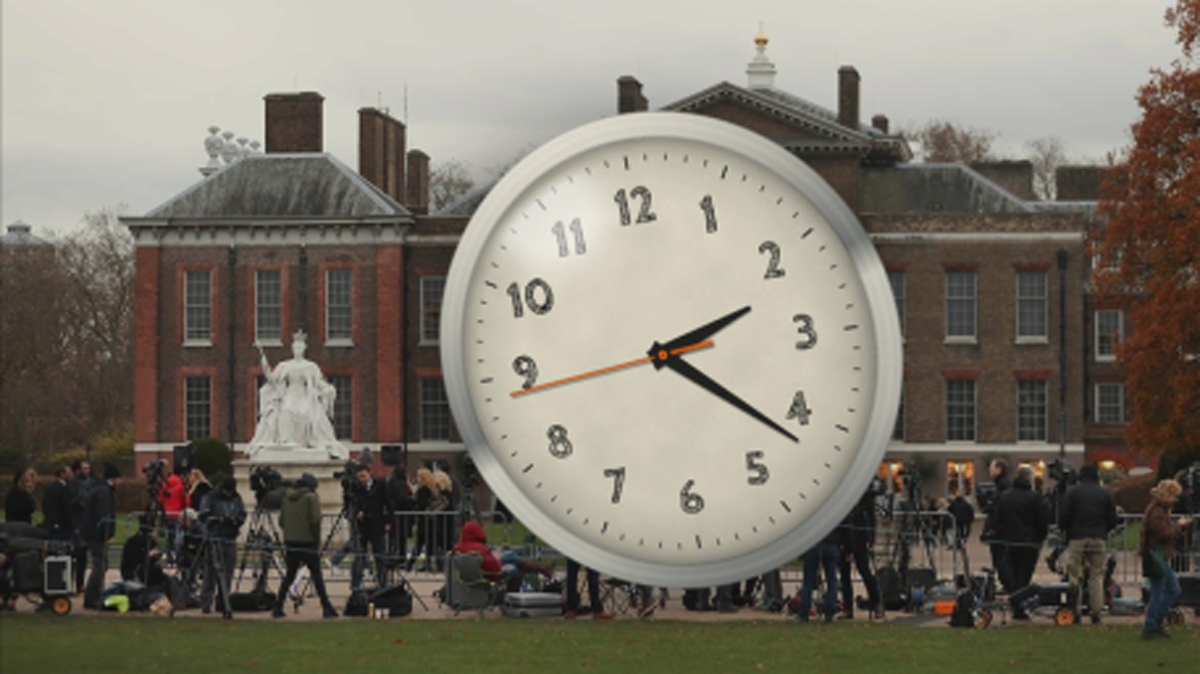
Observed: 2:21:44
